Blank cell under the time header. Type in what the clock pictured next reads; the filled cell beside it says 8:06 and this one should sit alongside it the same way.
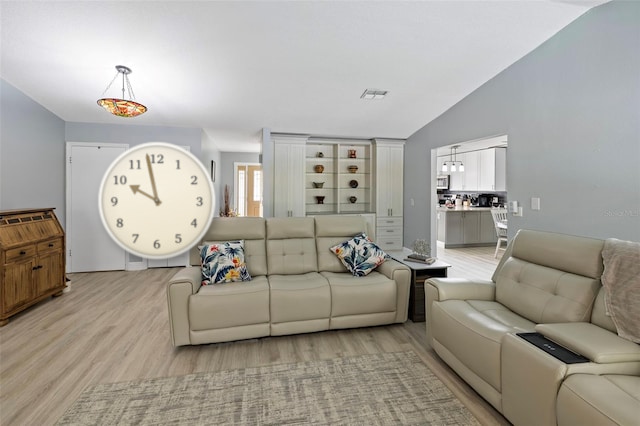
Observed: 9:58
